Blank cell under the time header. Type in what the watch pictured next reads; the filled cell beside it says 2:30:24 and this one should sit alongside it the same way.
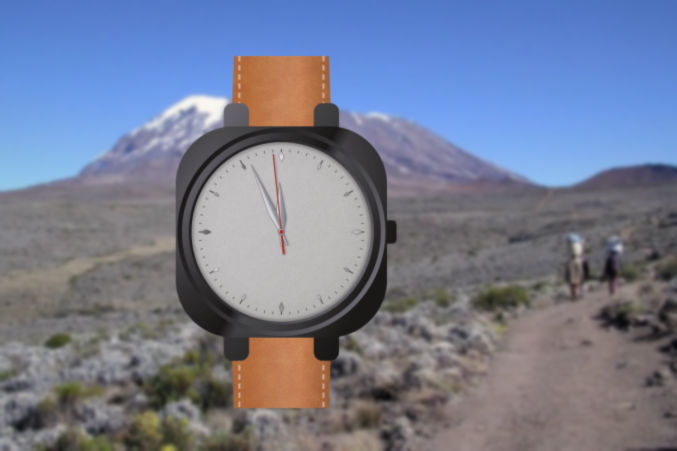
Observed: 11:55:59
